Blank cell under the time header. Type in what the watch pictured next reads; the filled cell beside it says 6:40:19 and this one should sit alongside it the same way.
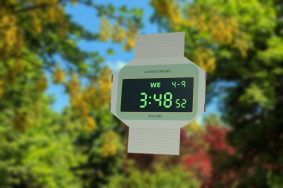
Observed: 3:48:52
